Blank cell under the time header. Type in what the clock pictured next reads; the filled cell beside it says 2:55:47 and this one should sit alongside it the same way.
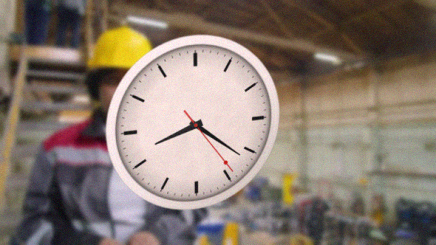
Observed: 8:21:24
